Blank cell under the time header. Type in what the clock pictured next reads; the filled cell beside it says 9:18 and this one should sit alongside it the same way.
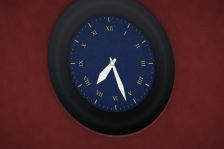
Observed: 7:27
